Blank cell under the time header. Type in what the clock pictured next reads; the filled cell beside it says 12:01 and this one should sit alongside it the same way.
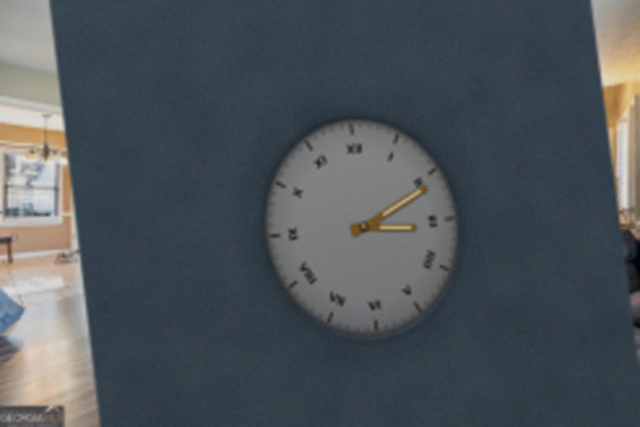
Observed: 3:11
